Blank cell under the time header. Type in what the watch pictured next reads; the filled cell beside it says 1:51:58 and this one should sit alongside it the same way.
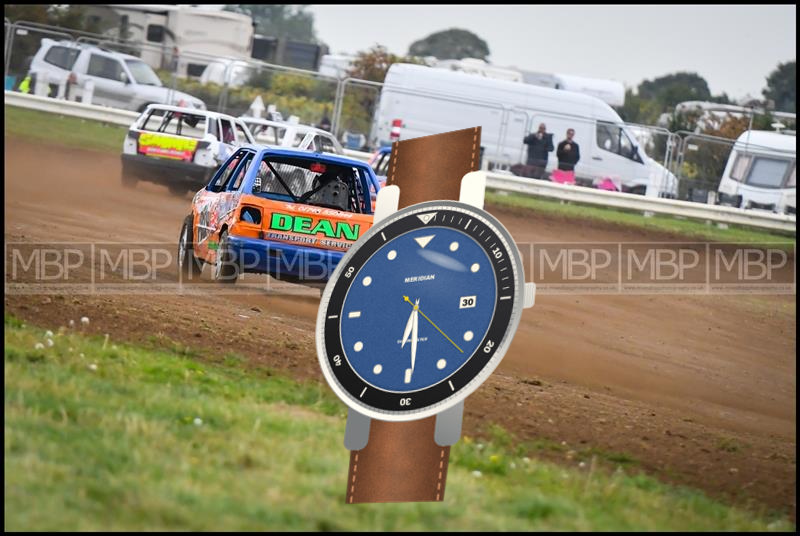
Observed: 6:29:22
